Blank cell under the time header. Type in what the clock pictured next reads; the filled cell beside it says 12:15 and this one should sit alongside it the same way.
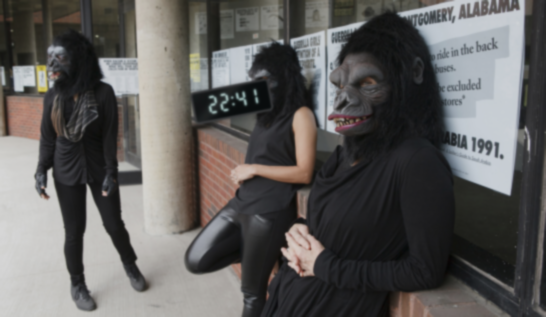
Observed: 22:41
